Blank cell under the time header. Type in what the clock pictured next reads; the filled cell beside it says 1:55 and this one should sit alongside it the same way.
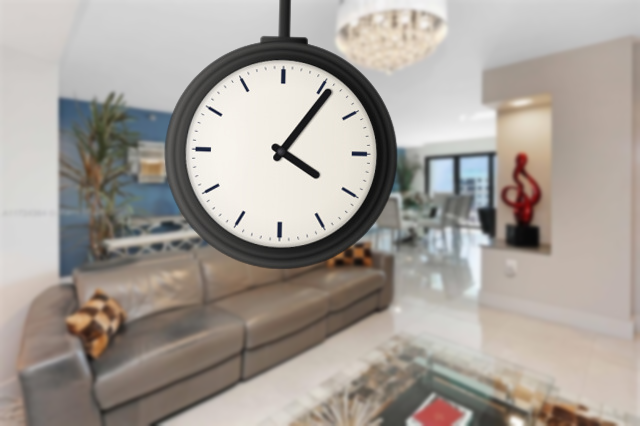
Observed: 4:06
